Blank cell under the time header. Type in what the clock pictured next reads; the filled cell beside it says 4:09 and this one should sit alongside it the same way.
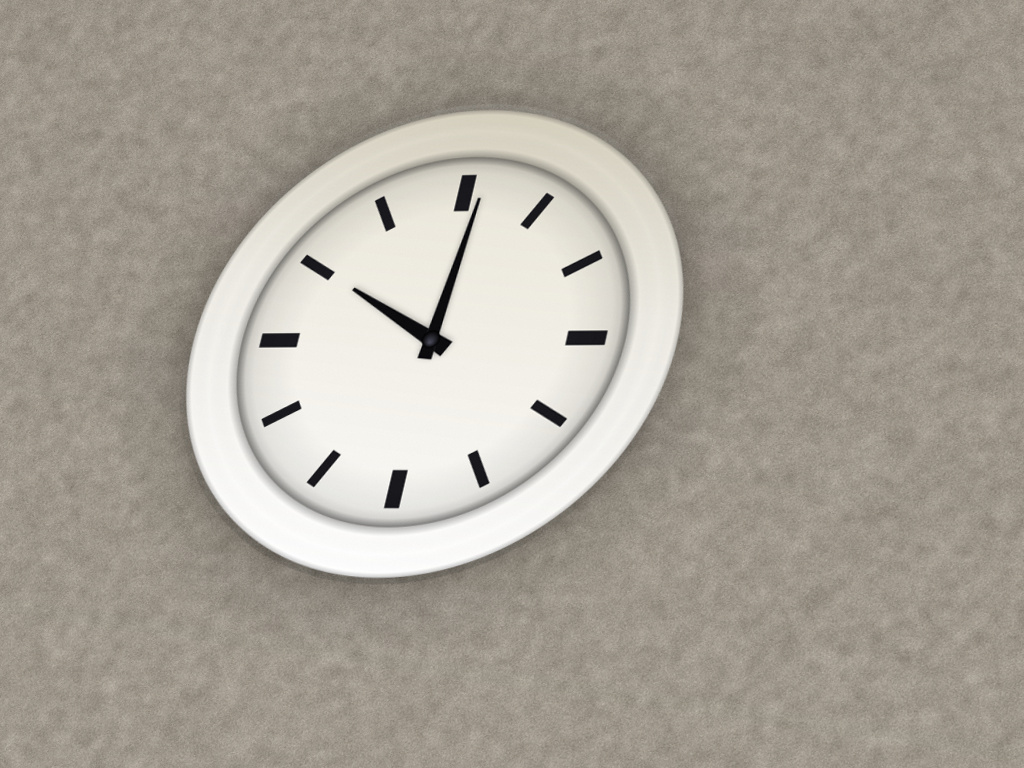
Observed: 10:01
